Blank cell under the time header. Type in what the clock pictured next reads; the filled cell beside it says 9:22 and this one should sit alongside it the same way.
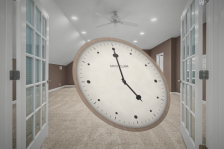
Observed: 5:00
